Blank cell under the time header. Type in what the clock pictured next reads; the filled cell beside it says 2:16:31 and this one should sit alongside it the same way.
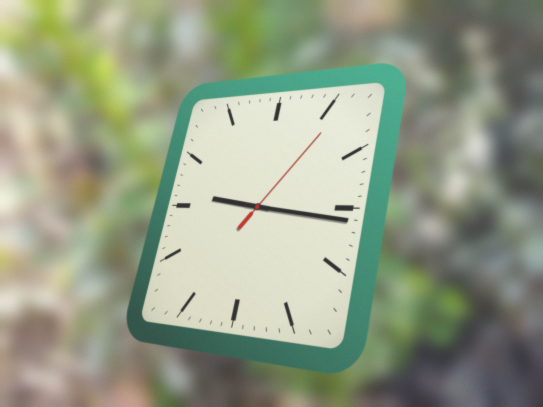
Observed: 9:16:06
